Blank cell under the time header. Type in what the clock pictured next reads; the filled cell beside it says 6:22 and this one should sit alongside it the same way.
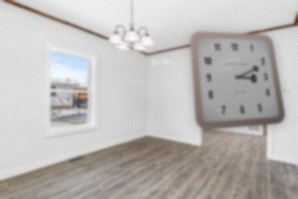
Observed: 3:11
